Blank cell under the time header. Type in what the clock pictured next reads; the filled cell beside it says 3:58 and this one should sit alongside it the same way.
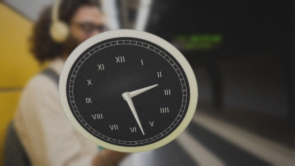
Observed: 2:28
